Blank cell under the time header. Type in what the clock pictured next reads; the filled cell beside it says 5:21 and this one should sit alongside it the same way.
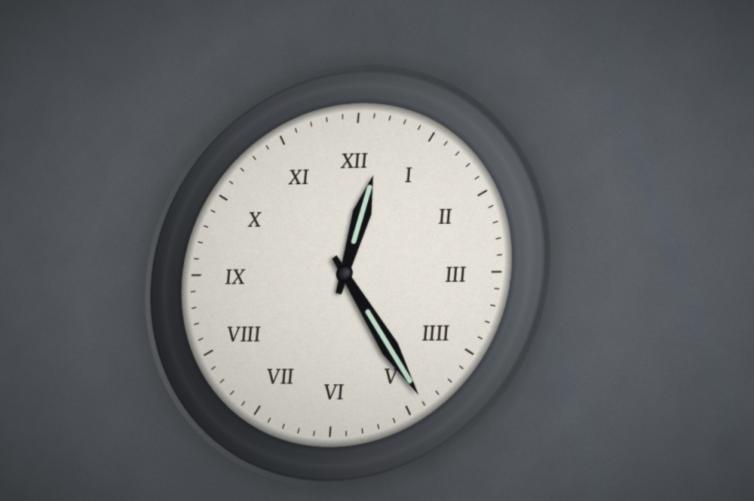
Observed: 12:24
